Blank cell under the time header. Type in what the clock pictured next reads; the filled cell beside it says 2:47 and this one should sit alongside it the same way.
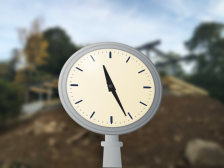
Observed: 11:26
